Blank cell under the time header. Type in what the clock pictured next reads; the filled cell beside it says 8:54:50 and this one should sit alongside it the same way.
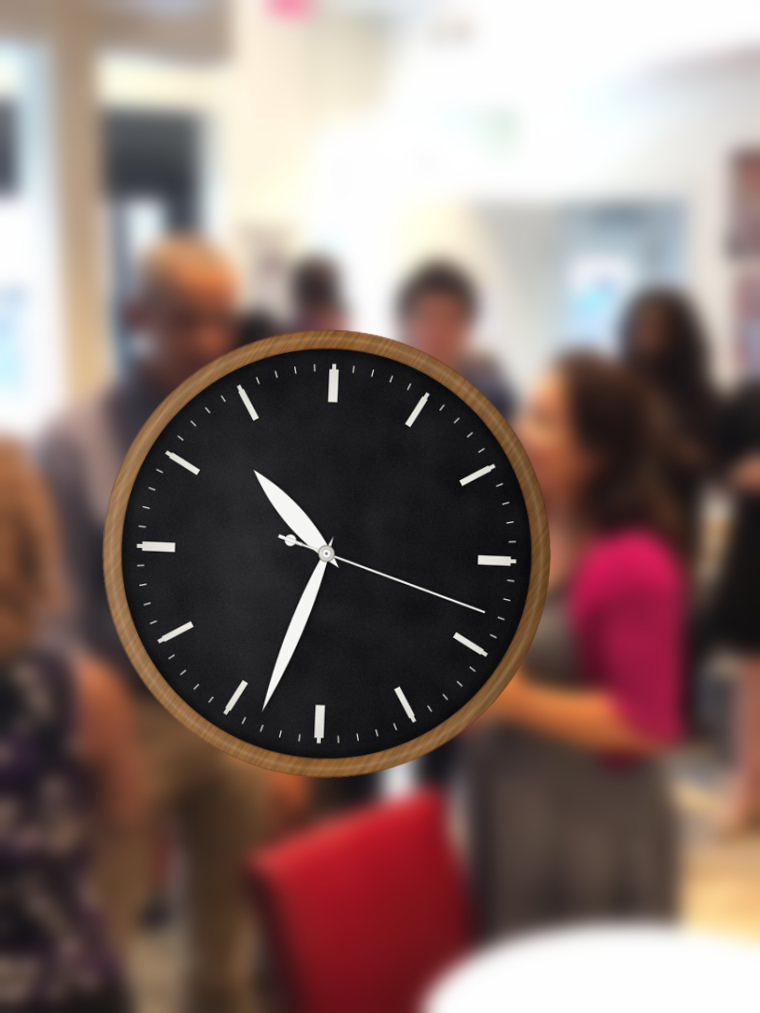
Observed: 10:33:18
